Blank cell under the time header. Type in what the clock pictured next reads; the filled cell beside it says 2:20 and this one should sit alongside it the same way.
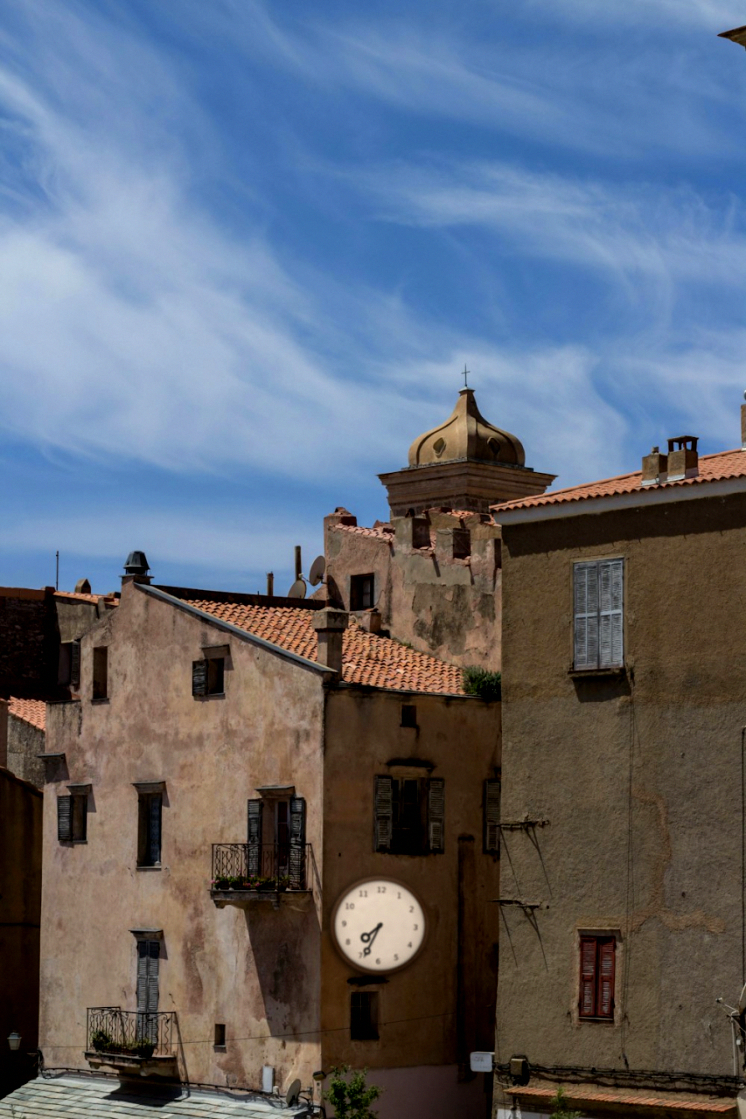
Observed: 7:34
